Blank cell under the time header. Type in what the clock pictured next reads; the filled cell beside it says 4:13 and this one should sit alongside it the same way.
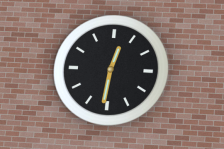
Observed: 12:31
